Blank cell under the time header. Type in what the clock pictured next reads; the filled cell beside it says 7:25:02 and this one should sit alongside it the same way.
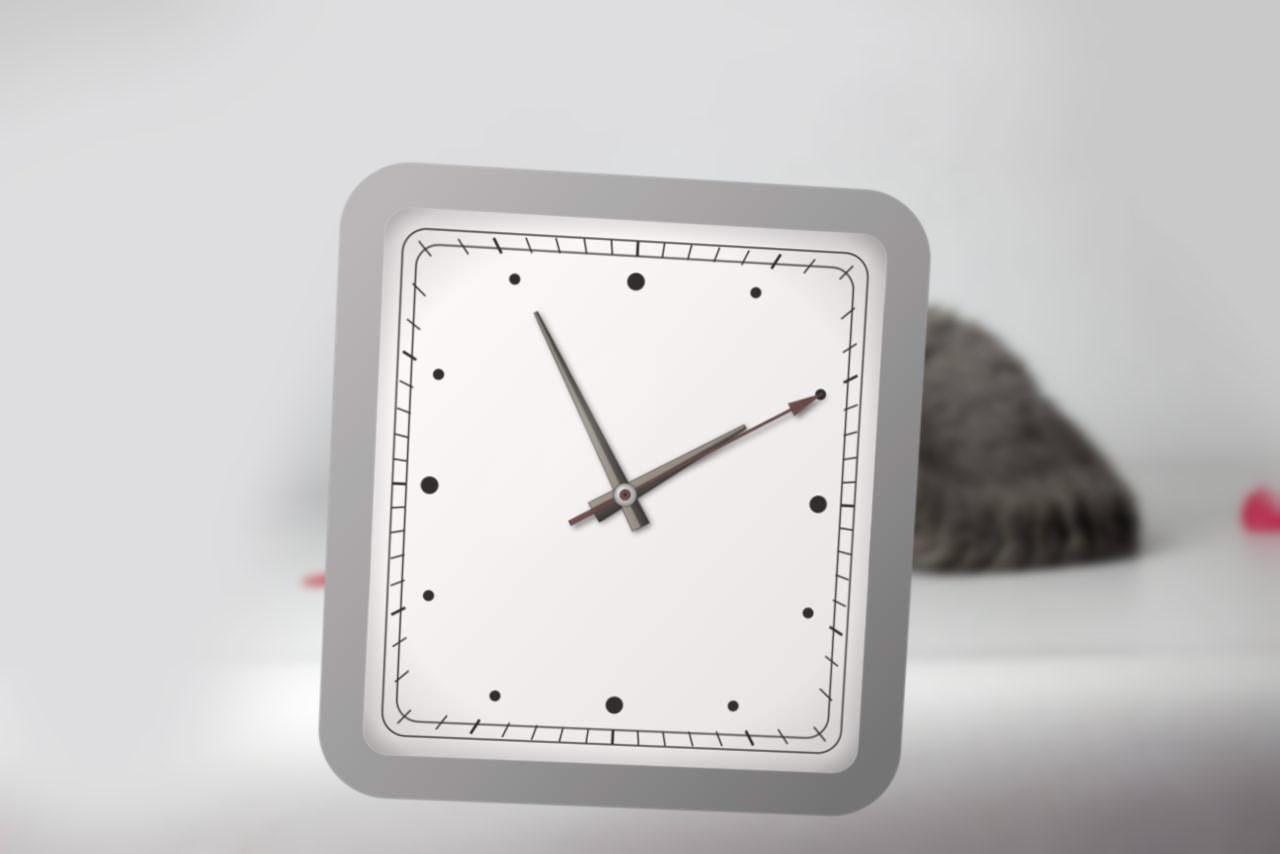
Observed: 1:55:10
